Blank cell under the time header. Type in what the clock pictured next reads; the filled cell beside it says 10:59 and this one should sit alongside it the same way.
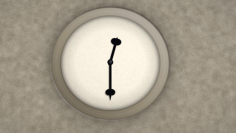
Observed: 12:30
